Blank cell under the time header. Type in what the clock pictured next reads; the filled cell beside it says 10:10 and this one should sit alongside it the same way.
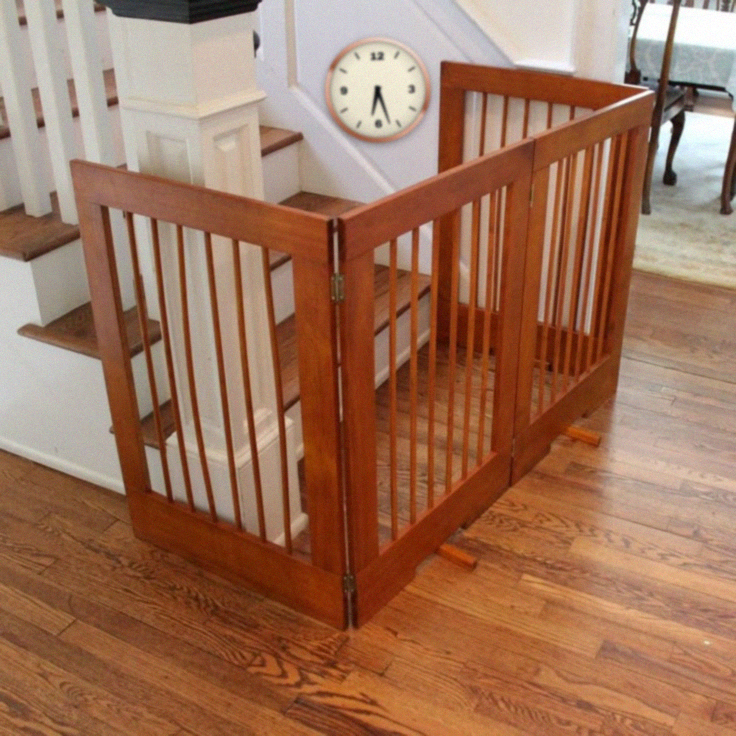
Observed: 6:27
